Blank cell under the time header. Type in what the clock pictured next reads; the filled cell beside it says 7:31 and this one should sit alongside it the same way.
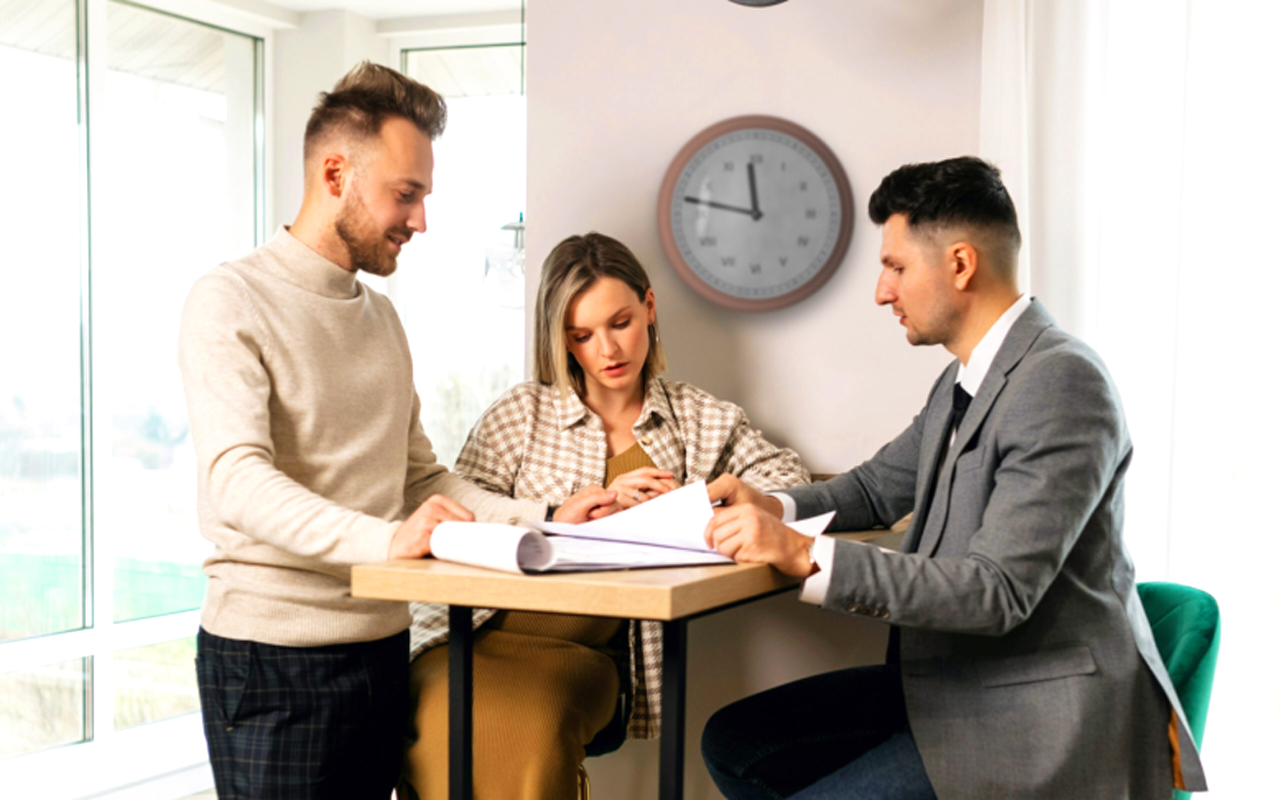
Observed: 11:47
